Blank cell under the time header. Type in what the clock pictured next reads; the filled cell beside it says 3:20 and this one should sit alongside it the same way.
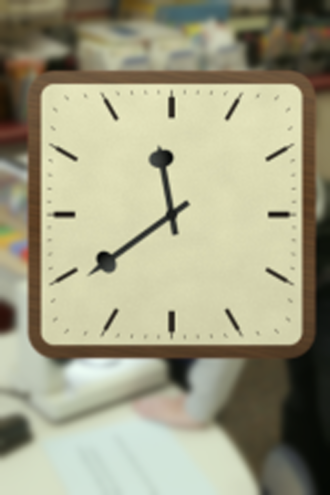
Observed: 11:39
